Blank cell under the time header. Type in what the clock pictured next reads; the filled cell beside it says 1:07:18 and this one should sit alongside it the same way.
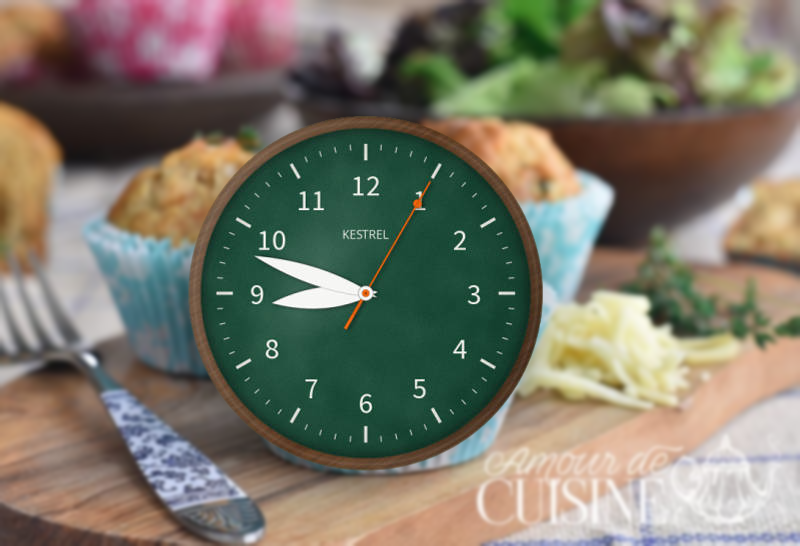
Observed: 8:48:05
